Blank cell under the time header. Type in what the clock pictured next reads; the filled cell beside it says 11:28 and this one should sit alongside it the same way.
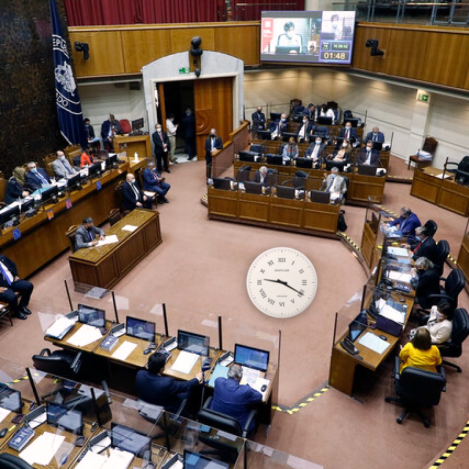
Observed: 9:20
